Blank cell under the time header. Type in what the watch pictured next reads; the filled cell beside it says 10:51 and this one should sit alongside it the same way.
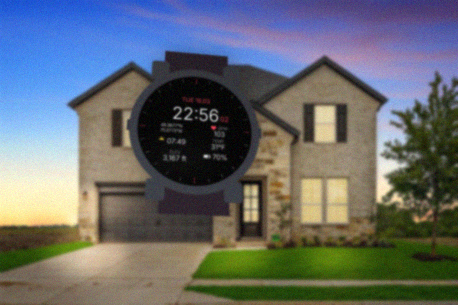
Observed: 22:56
